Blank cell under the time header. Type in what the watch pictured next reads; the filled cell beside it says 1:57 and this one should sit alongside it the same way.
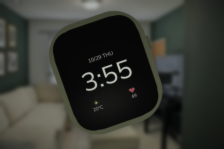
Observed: 3:55
